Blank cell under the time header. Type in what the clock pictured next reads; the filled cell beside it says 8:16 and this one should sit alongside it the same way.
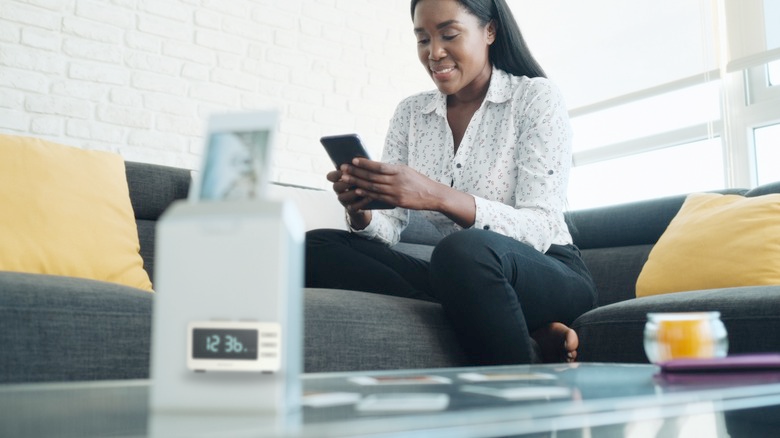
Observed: 12:36
